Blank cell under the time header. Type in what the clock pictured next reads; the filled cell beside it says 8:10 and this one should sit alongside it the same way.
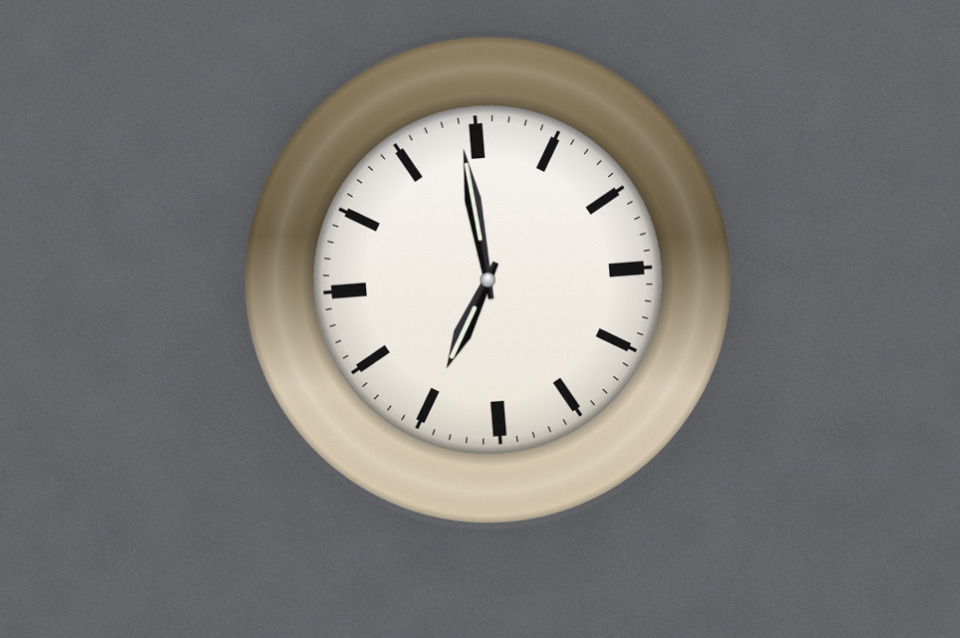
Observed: 6:59
